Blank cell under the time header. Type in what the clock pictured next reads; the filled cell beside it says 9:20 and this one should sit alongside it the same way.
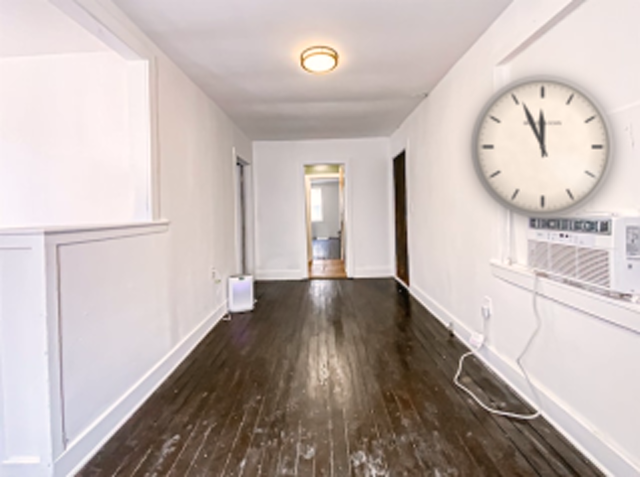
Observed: 11:56
